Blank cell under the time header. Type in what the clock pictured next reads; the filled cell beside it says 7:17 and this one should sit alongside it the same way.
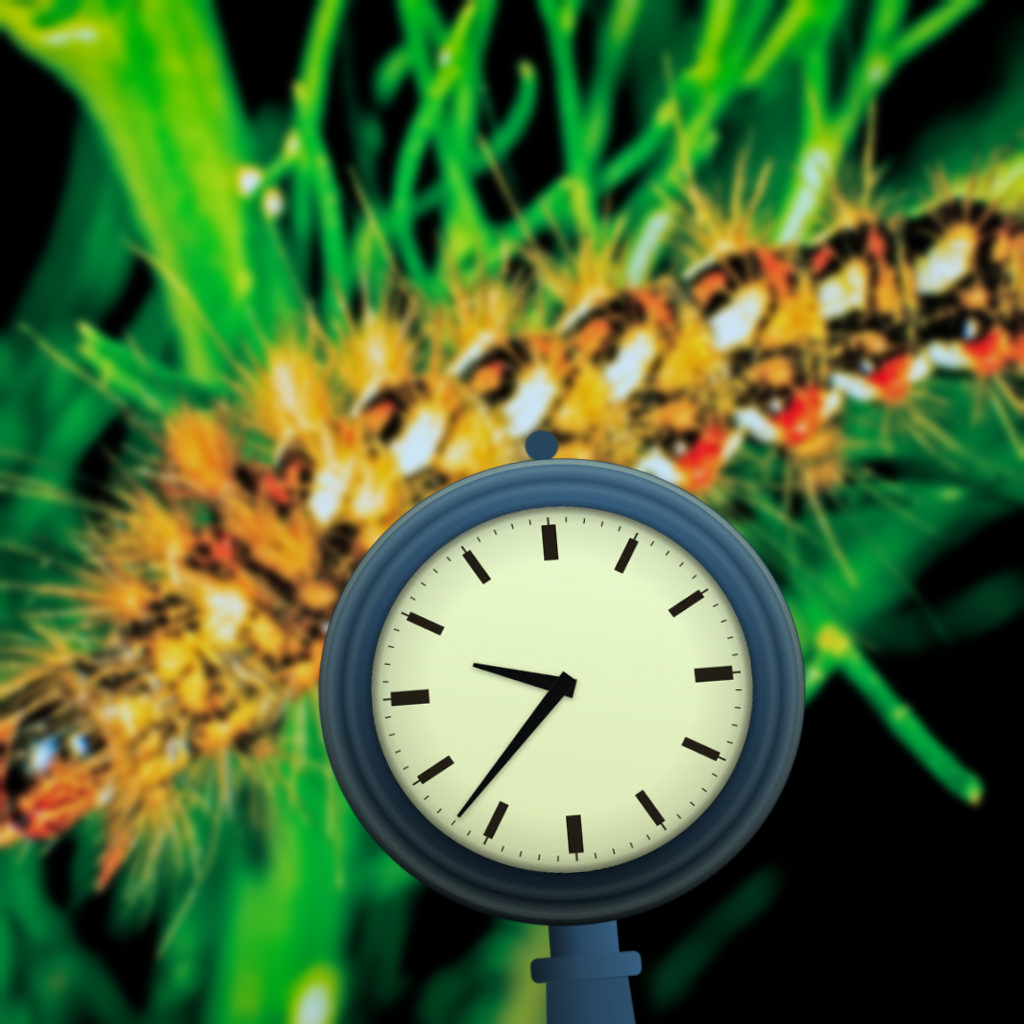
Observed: 9:37
